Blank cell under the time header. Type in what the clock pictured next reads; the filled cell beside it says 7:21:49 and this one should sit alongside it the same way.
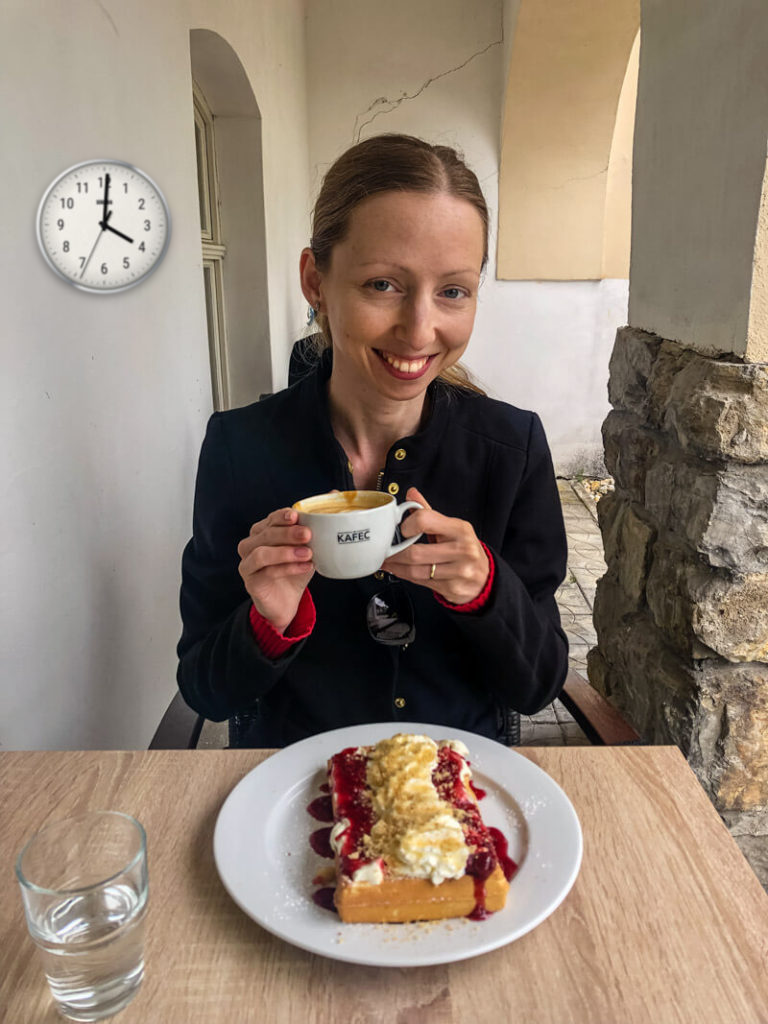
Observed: 4:00:34
